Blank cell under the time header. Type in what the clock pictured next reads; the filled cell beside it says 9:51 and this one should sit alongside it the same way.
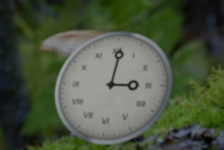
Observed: 3:01
